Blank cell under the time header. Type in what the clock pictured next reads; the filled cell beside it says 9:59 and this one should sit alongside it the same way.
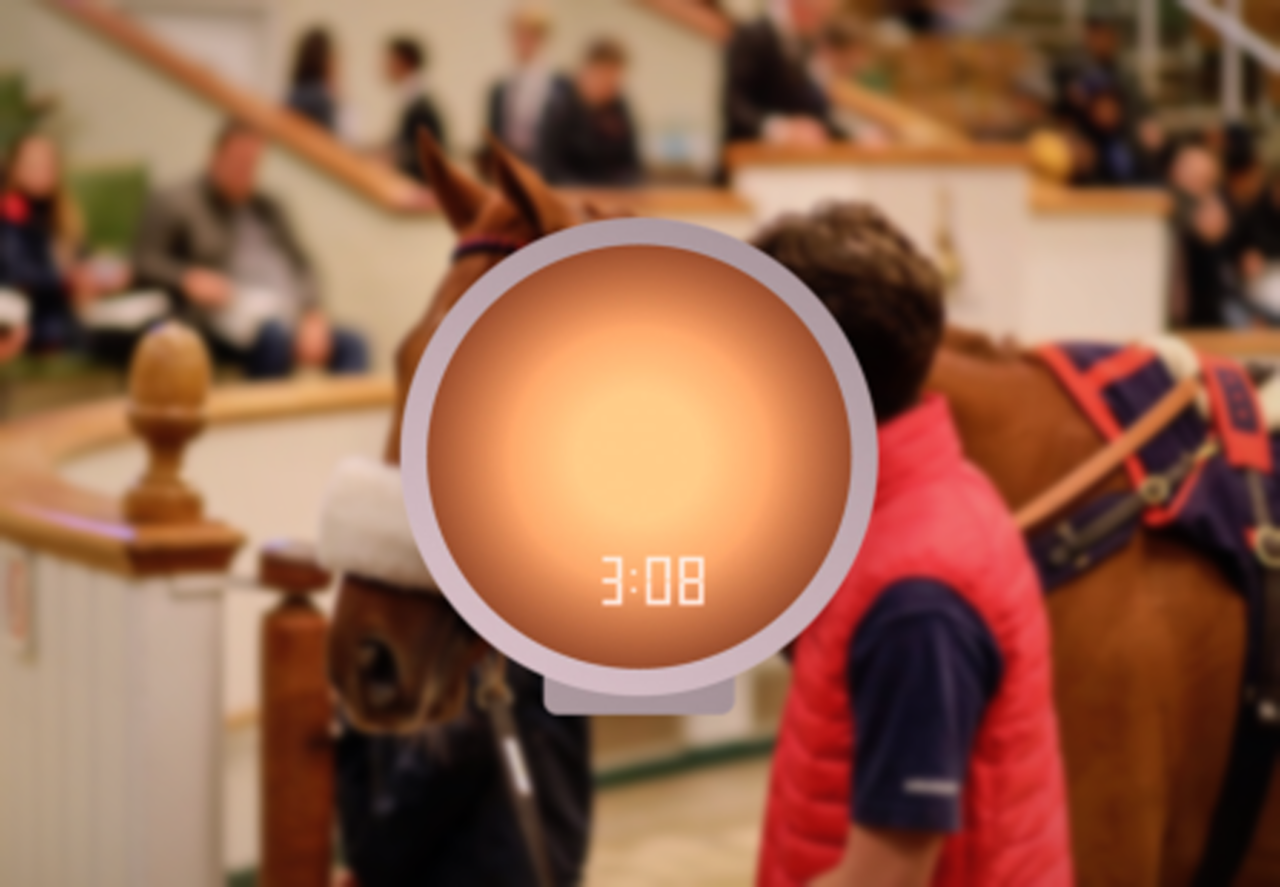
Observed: 3:08
